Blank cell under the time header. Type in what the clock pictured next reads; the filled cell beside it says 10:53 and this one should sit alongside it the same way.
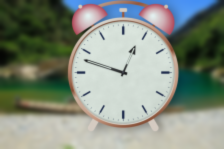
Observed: 12:48
